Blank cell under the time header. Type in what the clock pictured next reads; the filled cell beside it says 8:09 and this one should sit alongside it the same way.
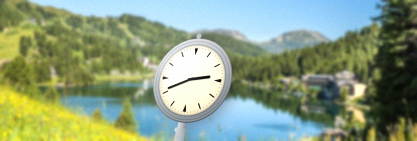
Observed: 2:41
